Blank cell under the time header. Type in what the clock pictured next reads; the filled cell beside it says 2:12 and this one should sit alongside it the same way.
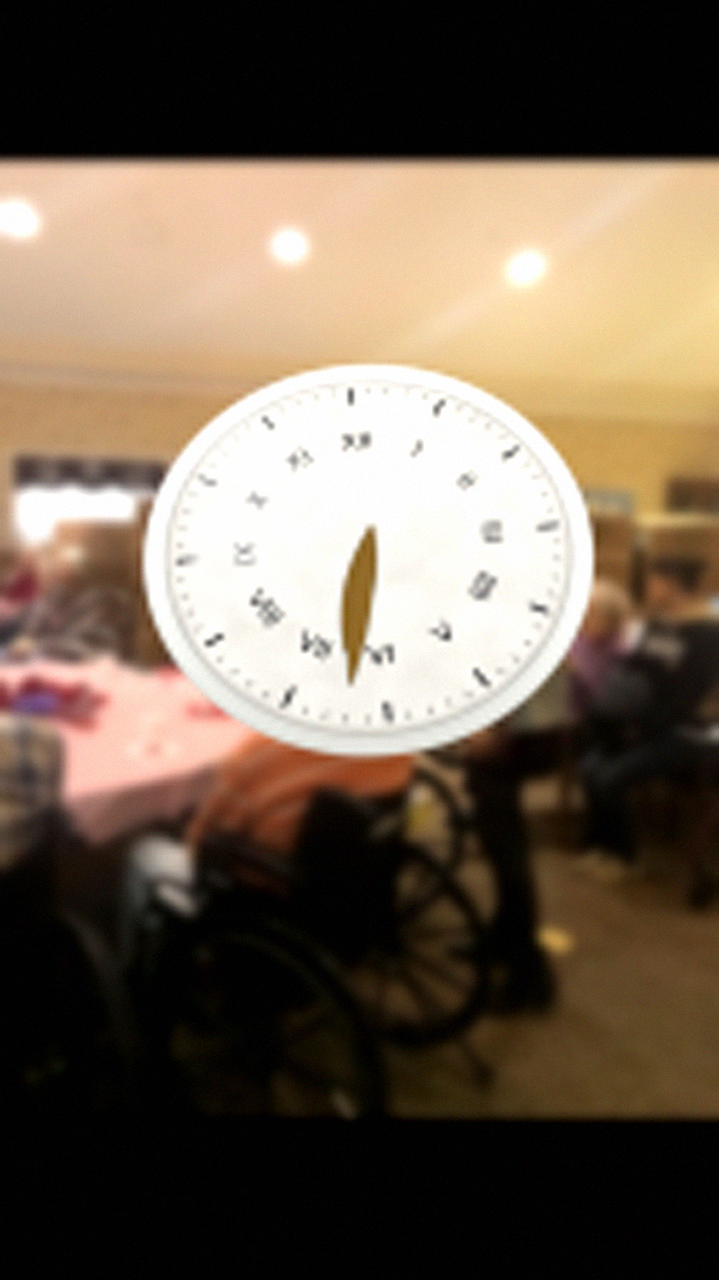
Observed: 6:32
